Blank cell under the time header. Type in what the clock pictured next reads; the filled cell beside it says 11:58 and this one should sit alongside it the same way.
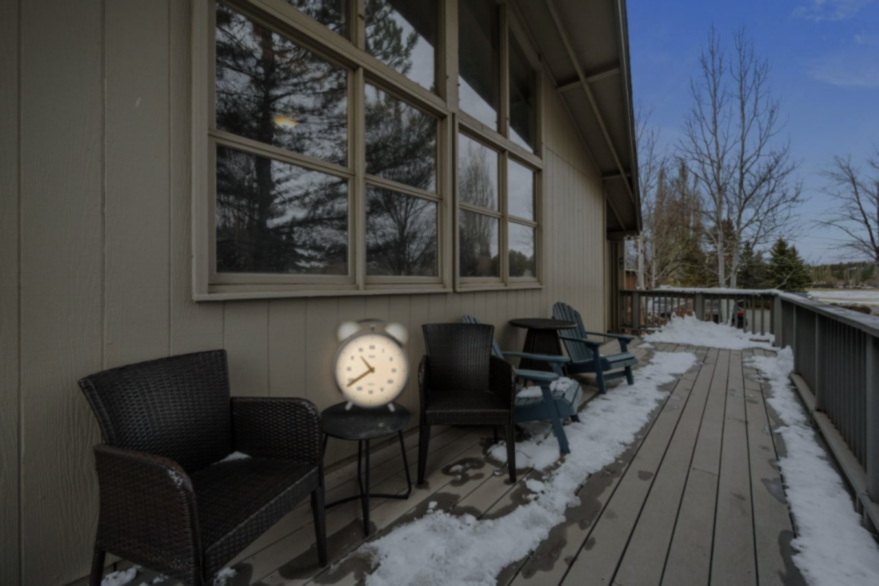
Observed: 10:39
